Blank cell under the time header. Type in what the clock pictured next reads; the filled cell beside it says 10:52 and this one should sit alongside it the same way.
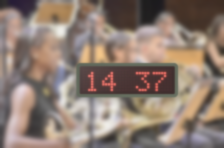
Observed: 14:37
